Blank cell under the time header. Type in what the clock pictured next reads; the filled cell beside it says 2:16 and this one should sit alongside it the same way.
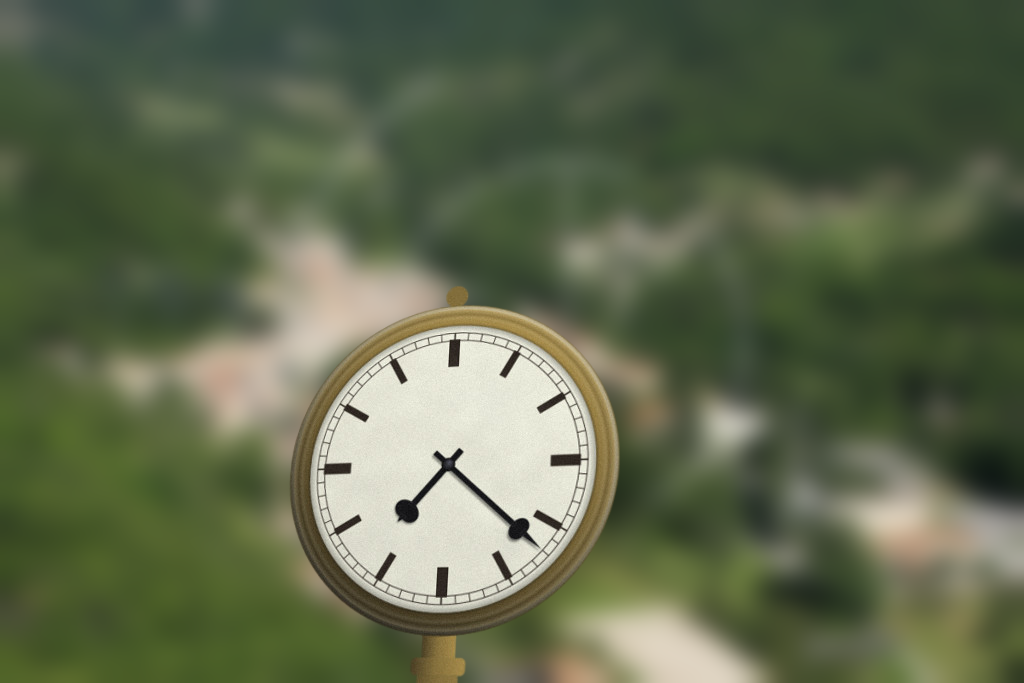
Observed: 7:22
